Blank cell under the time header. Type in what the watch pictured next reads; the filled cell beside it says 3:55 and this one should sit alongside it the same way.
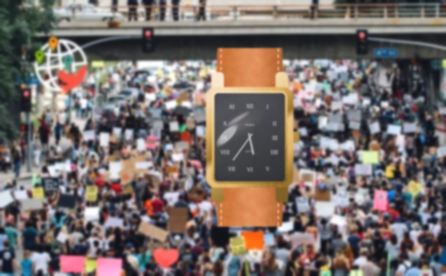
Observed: 5:36
